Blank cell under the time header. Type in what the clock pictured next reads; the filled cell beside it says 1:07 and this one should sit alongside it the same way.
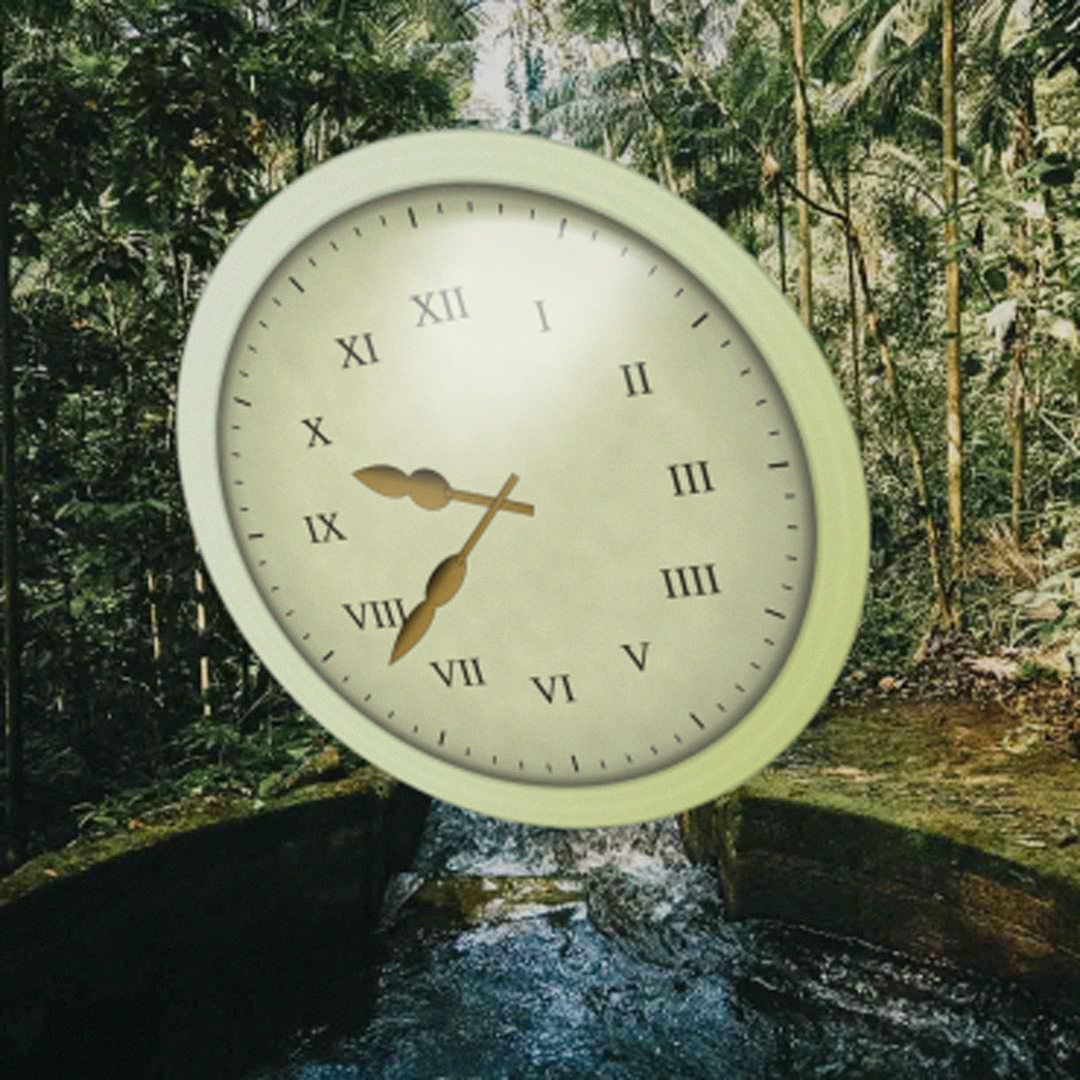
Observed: 9:38
